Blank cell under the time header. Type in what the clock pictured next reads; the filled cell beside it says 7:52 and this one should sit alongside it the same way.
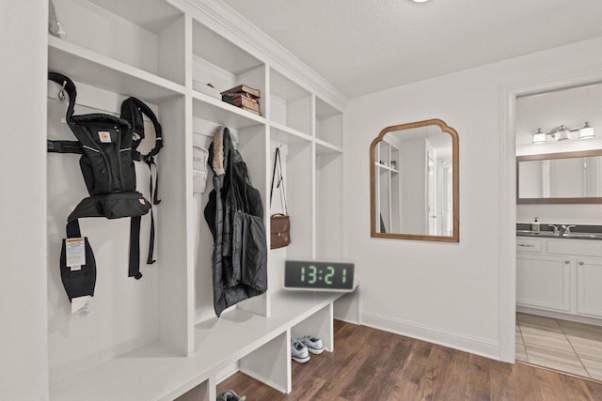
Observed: 13:21
